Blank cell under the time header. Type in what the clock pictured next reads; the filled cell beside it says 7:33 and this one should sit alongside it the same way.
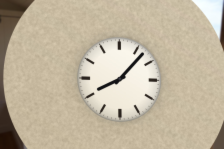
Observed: 8:07
